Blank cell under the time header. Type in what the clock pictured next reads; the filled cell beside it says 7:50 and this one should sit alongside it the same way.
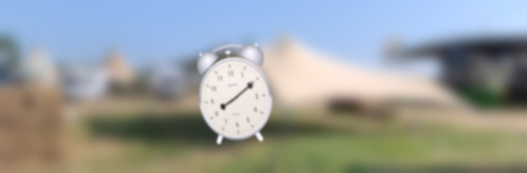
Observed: 8:10
